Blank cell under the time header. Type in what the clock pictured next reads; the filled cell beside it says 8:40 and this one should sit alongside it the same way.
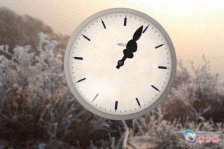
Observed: 1:04
